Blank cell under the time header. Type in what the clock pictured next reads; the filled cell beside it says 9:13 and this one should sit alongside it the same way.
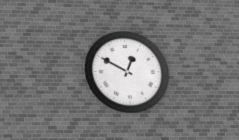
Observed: 12:50
